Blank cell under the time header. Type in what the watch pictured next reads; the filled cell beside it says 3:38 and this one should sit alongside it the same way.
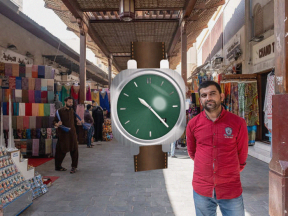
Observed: 10:23
